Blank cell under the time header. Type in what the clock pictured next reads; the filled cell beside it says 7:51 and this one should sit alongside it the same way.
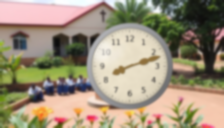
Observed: 8:12
